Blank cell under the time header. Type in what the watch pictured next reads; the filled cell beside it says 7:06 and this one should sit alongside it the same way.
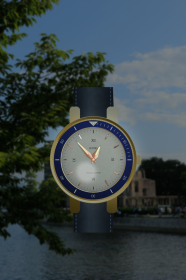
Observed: 12:53
